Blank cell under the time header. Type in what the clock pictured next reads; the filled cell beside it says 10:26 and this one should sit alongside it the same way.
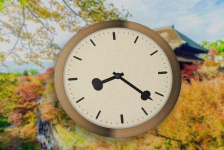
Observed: 8:22
